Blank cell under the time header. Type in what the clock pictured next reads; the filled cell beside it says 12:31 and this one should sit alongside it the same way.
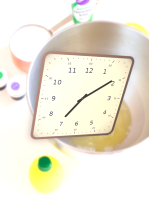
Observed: 7:09
